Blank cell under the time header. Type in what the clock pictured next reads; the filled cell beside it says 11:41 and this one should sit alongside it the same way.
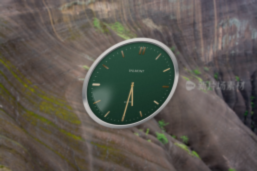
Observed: 5:30
